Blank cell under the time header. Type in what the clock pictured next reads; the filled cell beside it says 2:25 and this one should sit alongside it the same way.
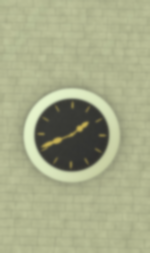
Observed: 1:41
